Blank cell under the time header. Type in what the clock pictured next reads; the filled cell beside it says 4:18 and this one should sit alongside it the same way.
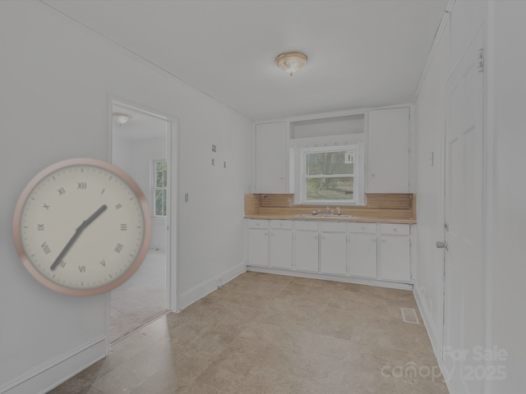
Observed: 1:36
